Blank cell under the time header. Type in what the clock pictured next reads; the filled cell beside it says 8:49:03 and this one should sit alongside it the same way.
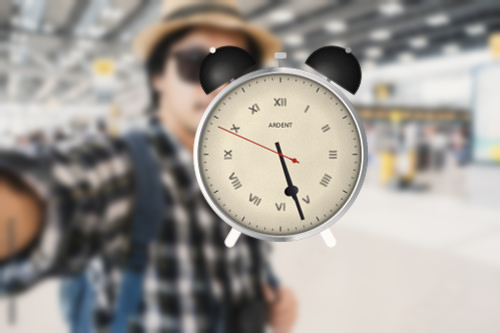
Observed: 5:26:49
